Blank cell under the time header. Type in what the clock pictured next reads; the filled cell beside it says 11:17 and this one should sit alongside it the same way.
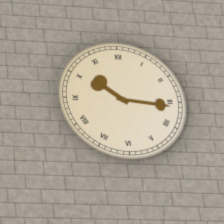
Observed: 10:16
